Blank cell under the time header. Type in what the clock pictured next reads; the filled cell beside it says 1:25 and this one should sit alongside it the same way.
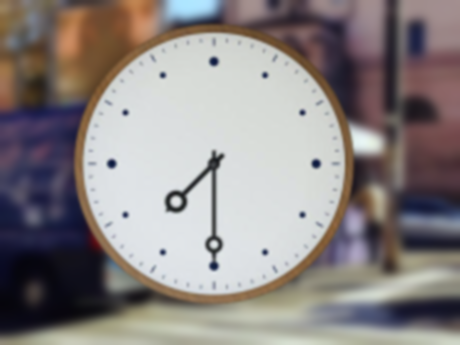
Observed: 7:30
